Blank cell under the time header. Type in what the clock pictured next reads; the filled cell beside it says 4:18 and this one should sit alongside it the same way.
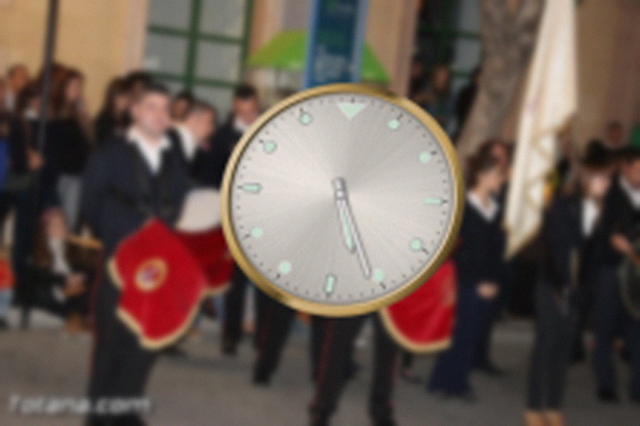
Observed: 5:26
